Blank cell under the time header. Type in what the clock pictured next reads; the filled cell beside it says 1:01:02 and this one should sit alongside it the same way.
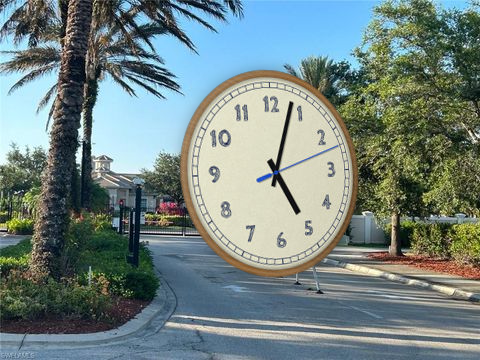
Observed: 5:03:12
